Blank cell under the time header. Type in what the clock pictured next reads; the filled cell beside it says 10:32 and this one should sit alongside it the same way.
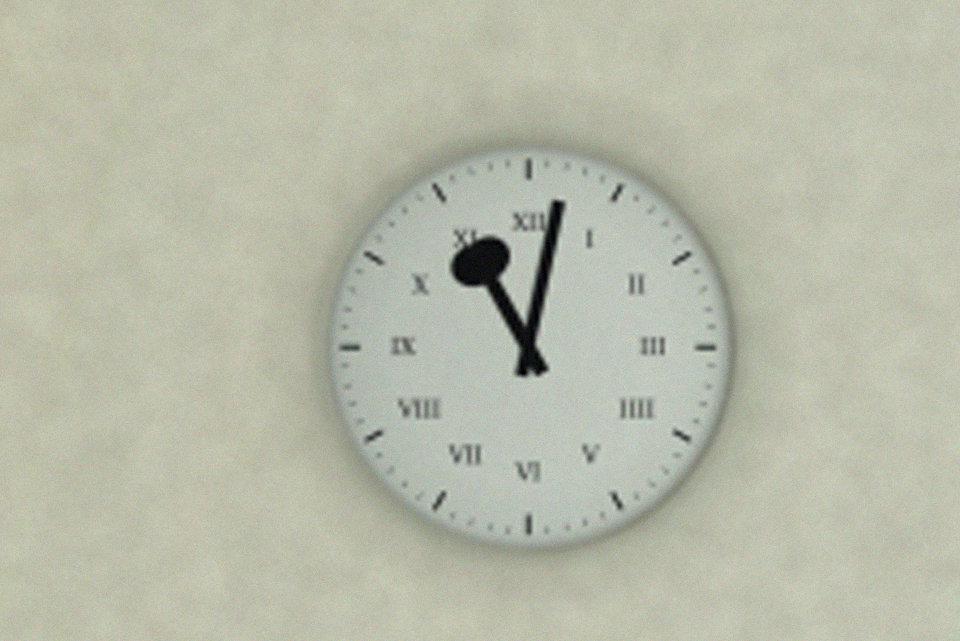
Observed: 11:02
